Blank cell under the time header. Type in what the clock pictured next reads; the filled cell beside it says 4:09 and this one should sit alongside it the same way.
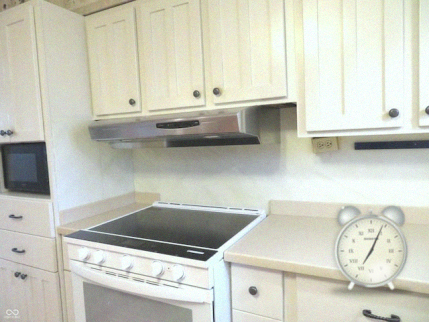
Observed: 7:04
